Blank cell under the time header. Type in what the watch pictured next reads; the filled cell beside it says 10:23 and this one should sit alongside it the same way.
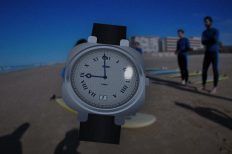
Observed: 8:59
